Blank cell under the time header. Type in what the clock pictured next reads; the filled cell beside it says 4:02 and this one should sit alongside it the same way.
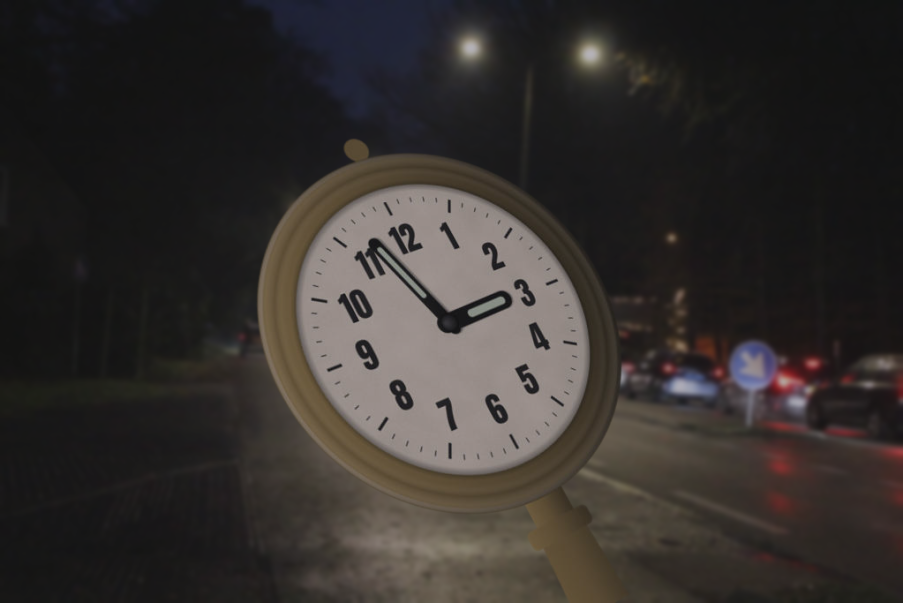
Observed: 2:57
